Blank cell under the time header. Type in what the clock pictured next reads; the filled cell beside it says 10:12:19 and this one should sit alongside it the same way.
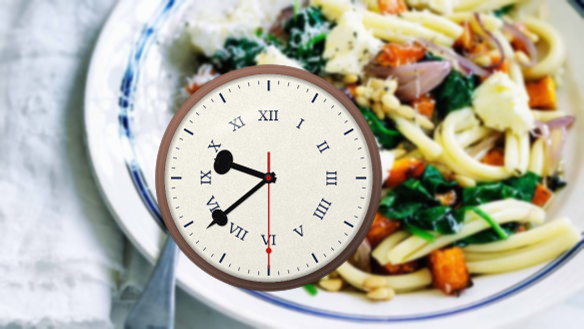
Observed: 9:38:30
